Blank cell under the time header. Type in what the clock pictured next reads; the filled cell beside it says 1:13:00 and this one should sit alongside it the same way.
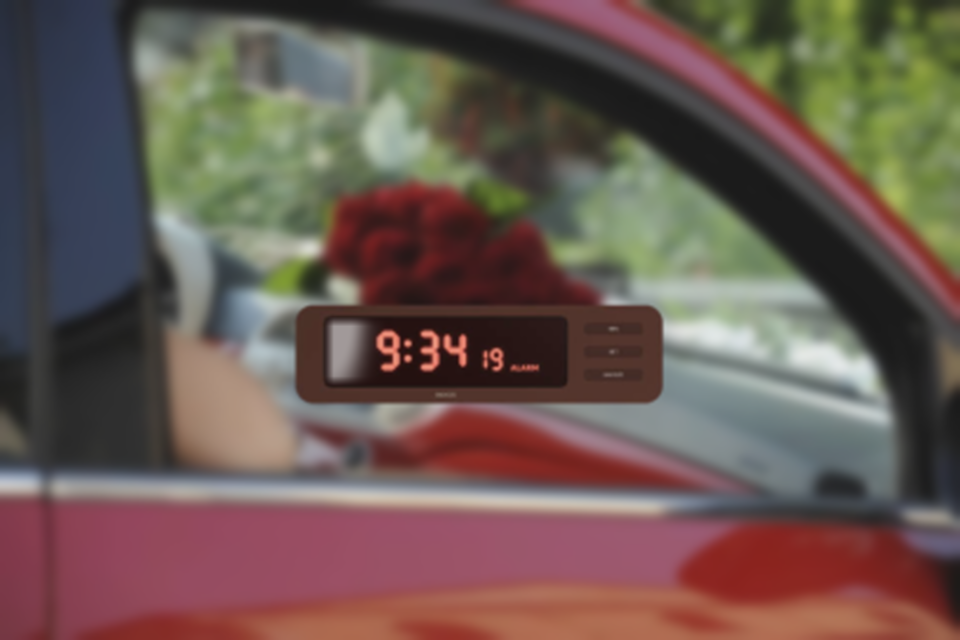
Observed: 9:34:19
